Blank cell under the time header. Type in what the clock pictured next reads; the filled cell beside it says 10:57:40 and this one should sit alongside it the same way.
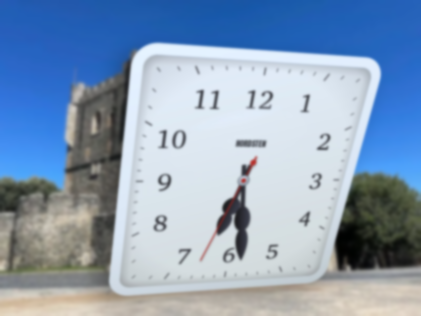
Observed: 6:28:33
